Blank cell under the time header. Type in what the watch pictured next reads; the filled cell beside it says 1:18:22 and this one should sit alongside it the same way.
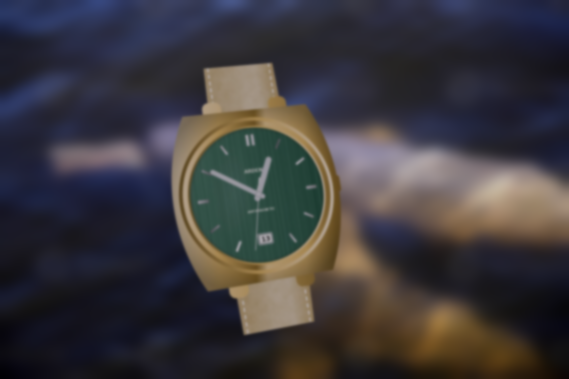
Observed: 12:50:32
